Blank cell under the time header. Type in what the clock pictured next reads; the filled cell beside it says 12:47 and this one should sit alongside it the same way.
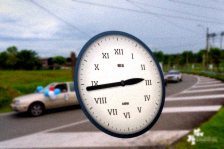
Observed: 2:44
